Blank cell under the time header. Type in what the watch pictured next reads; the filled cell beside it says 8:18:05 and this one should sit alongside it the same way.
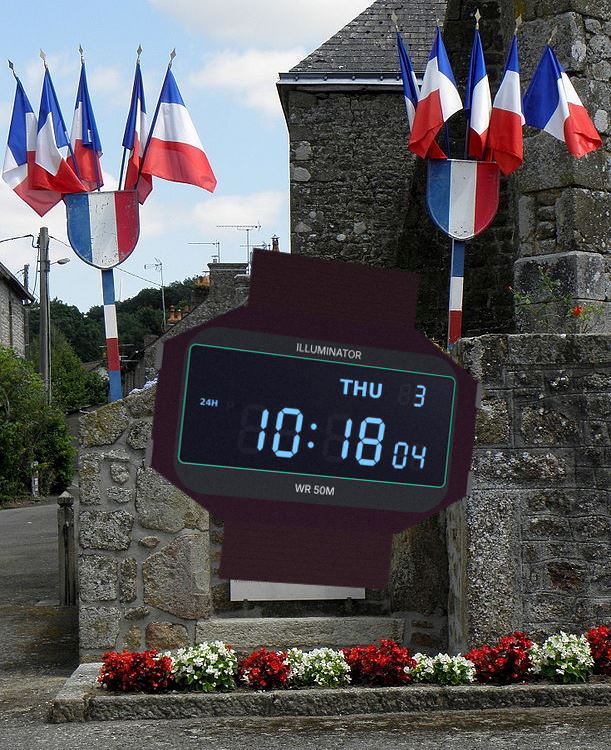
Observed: 10:18:04
